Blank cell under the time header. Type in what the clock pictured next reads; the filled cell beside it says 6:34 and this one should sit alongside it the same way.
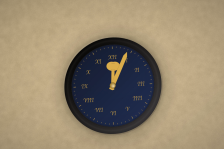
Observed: 12:04
